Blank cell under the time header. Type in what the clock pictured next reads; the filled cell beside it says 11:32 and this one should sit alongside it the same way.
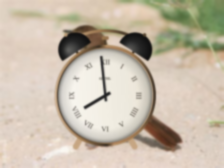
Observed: 7:59
